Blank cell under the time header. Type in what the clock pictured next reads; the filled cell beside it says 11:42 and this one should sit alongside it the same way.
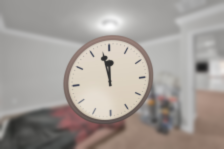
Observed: 11:58
